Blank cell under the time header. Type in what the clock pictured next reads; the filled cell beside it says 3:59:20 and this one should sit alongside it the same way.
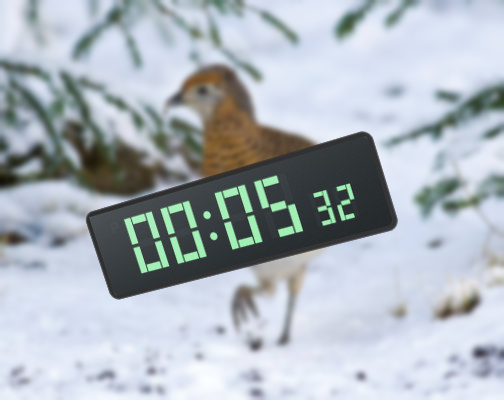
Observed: 0:05:32
